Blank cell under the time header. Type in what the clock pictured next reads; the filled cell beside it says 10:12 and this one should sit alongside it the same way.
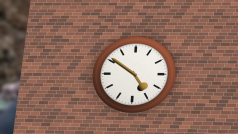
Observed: 4:51
